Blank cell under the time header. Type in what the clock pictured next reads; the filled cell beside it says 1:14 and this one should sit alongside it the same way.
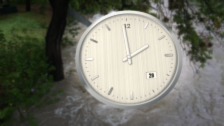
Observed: 1:59
